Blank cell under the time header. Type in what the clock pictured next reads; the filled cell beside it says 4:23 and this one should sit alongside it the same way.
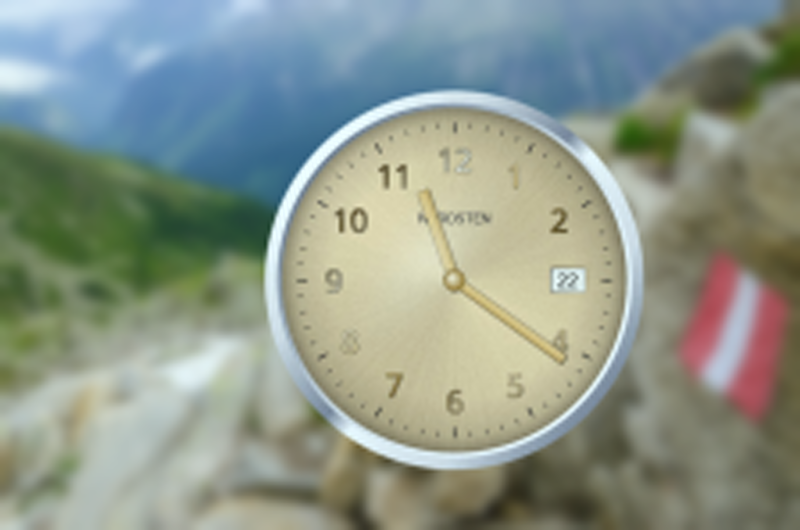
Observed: 11:21
